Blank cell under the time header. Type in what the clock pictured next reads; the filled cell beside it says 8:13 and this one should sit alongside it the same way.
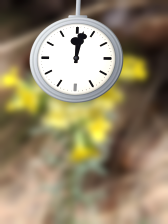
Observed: 12:02
